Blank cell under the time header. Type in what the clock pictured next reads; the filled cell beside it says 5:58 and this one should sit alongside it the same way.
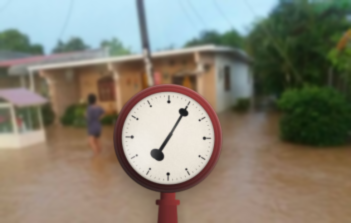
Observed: 7:05
